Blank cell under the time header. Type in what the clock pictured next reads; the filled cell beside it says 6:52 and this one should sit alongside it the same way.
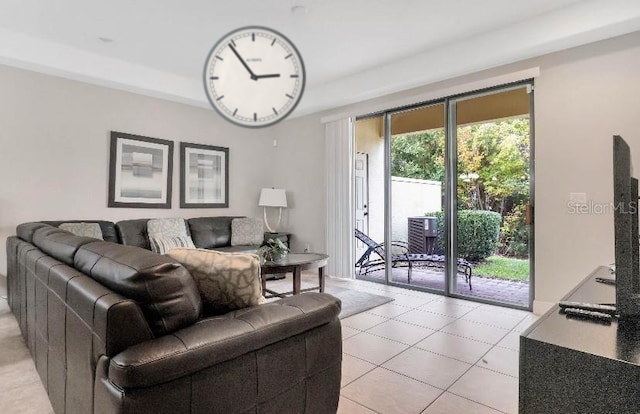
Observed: 2:54
